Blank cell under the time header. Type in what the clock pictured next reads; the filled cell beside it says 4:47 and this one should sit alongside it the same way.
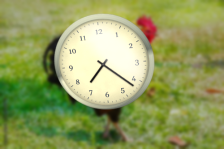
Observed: 7:22
